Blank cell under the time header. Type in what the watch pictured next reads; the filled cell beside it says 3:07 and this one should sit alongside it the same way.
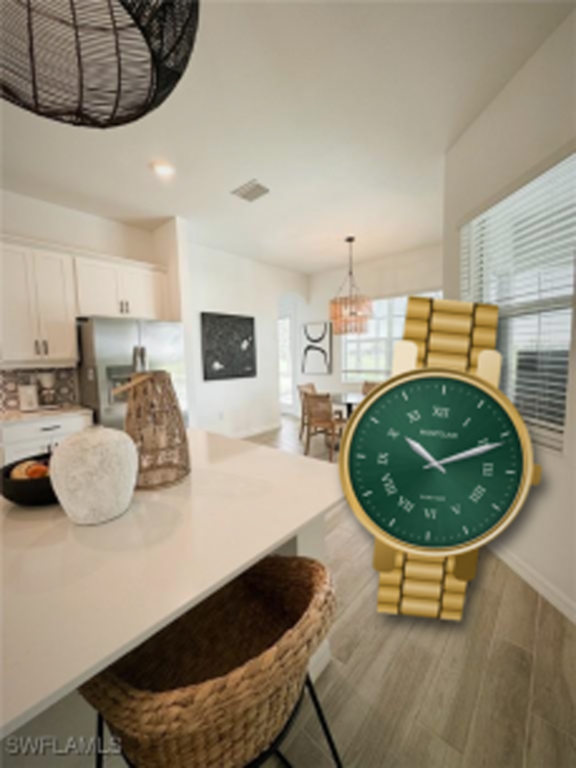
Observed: 10:11
